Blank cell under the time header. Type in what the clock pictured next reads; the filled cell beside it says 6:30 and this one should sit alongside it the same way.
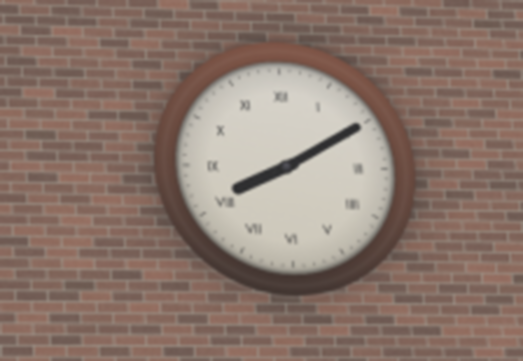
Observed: 8:10
